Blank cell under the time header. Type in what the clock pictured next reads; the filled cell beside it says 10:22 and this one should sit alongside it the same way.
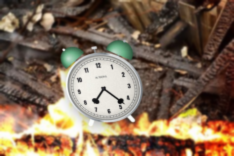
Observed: 7:23
